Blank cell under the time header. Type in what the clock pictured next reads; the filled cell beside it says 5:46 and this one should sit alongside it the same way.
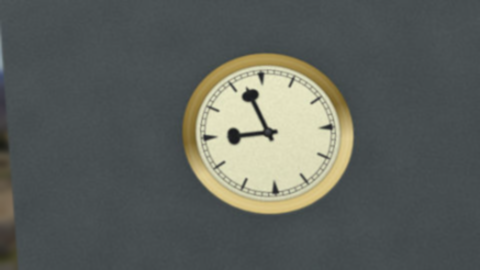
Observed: 8:57
